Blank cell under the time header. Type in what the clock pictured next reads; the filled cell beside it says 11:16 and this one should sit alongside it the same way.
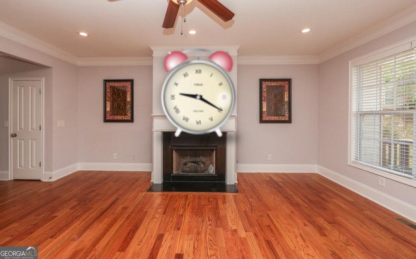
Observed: 9:20
